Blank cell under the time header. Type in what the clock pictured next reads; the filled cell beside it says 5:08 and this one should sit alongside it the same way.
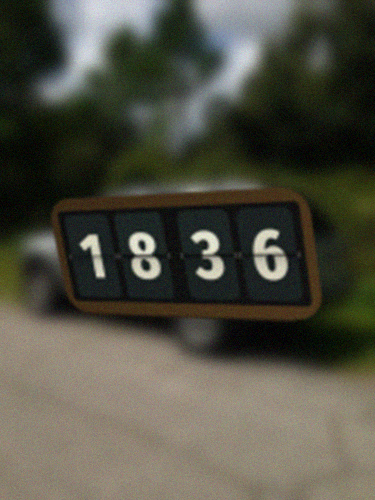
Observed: 18:36
